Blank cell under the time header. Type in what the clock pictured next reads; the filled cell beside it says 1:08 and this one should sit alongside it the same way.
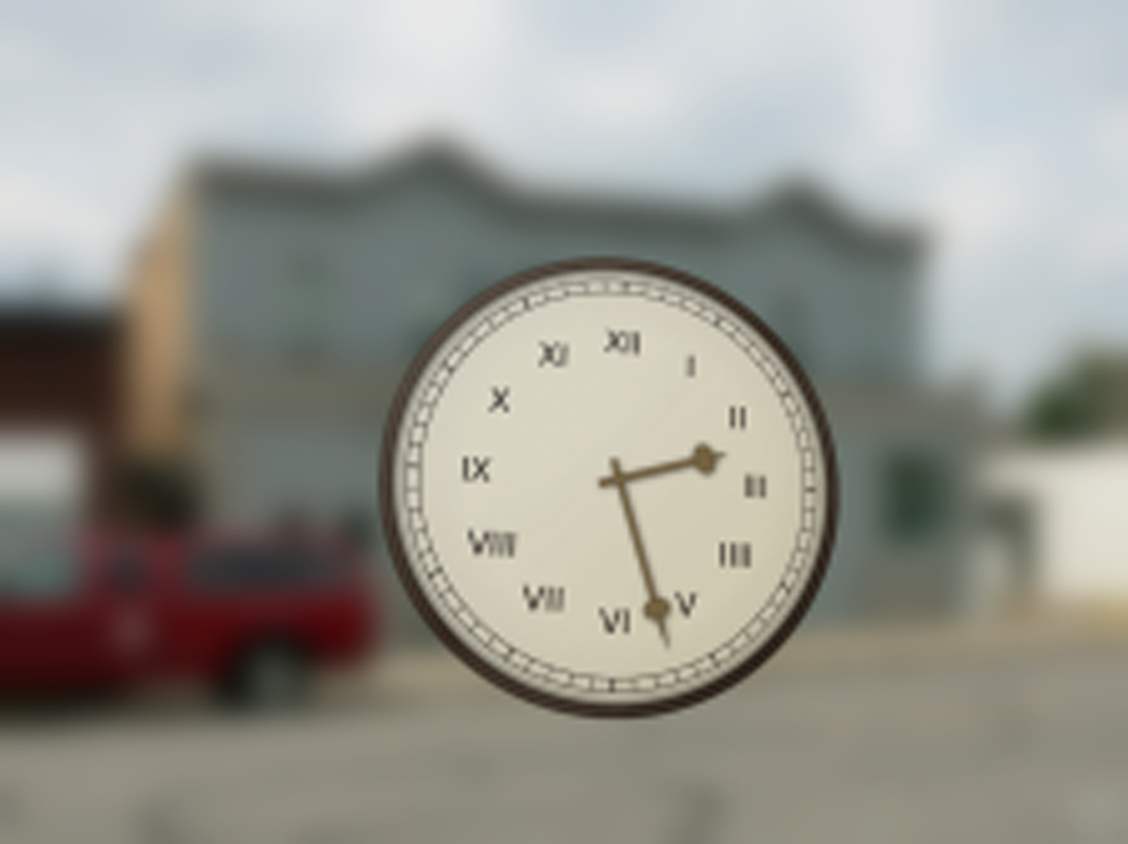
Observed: 2:27
